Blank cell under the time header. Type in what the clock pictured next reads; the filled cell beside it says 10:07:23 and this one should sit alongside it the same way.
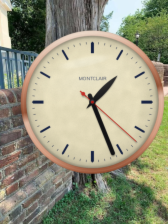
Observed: 1:26:22
